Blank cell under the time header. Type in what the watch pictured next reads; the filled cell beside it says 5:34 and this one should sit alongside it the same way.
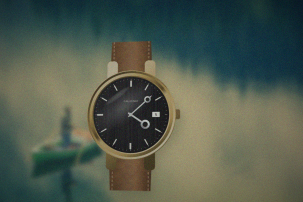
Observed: 4:08
